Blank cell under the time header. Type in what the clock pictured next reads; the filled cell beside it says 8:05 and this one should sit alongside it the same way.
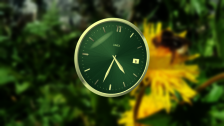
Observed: 4:33
